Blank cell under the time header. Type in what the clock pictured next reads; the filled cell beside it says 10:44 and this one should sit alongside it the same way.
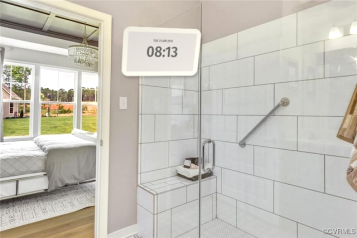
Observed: 8:13
